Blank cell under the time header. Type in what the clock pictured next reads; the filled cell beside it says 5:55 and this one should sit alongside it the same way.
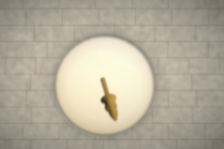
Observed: 5:27
